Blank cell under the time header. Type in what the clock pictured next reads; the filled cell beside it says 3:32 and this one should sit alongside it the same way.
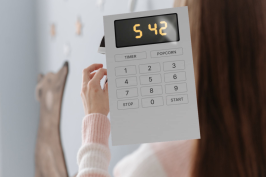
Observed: 5:42
